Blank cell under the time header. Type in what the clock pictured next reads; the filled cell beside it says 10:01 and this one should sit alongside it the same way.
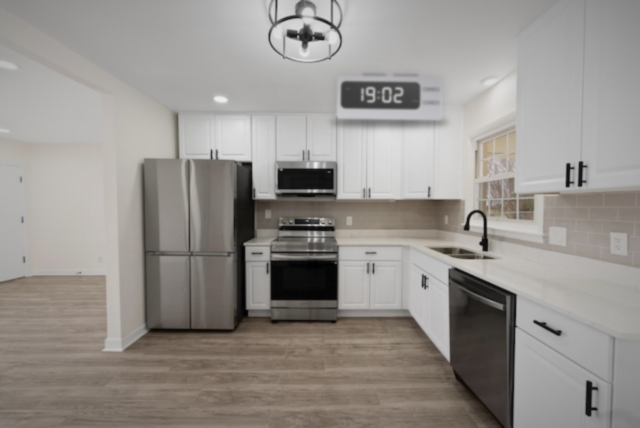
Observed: 19:02
